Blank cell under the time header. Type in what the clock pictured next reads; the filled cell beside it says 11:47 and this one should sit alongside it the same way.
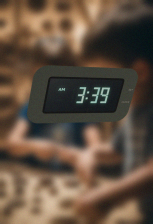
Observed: 3:39
